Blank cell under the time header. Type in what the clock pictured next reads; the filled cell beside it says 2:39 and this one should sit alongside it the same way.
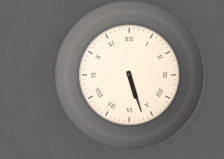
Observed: 5:27
